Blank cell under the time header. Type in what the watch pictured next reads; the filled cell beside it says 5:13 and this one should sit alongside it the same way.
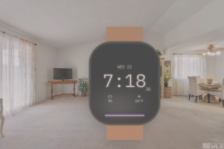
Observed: 7:18
